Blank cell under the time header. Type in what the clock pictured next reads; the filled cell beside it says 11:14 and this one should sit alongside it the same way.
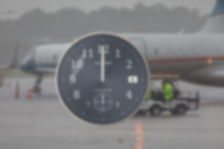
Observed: 12:00
